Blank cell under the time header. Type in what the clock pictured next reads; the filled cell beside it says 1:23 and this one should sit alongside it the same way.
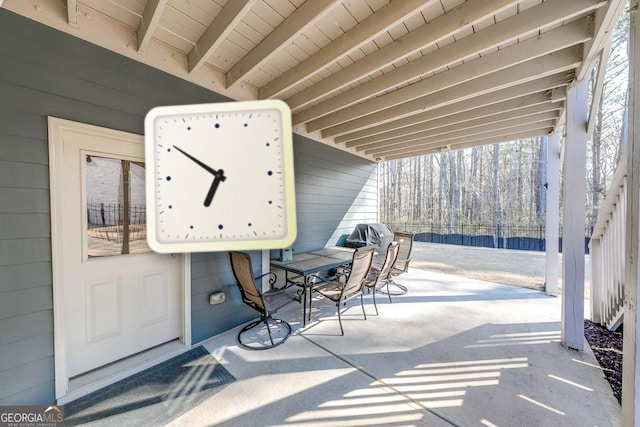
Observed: 6:51
